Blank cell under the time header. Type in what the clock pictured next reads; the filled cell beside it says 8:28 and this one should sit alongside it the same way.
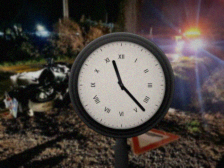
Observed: 11:23
